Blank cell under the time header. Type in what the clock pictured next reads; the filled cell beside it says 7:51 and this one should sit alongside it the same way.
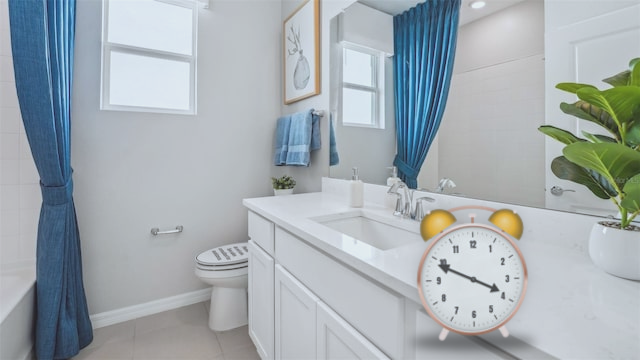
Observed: 3:49
